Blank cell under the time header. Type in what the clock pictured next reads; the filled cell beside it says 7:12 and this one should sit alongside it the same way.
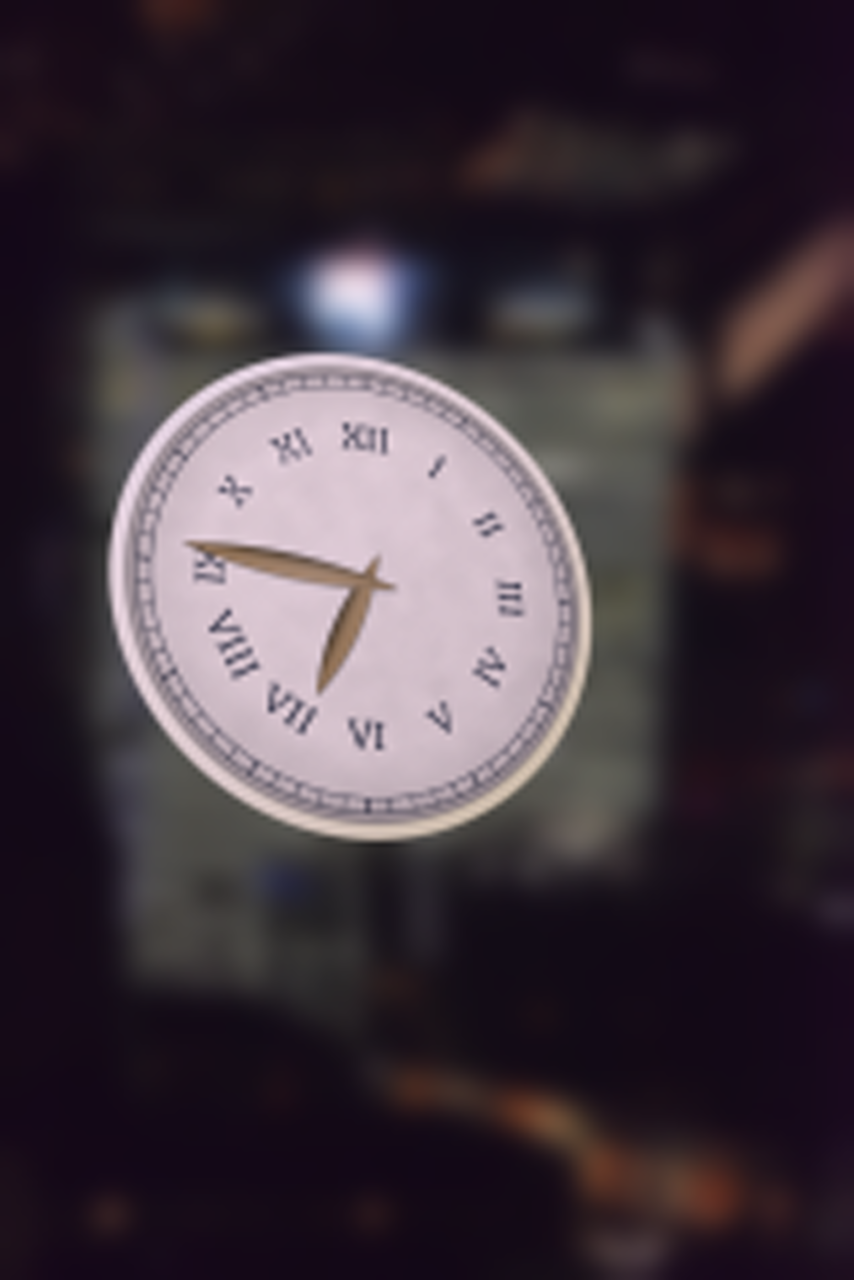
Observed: 6:46
